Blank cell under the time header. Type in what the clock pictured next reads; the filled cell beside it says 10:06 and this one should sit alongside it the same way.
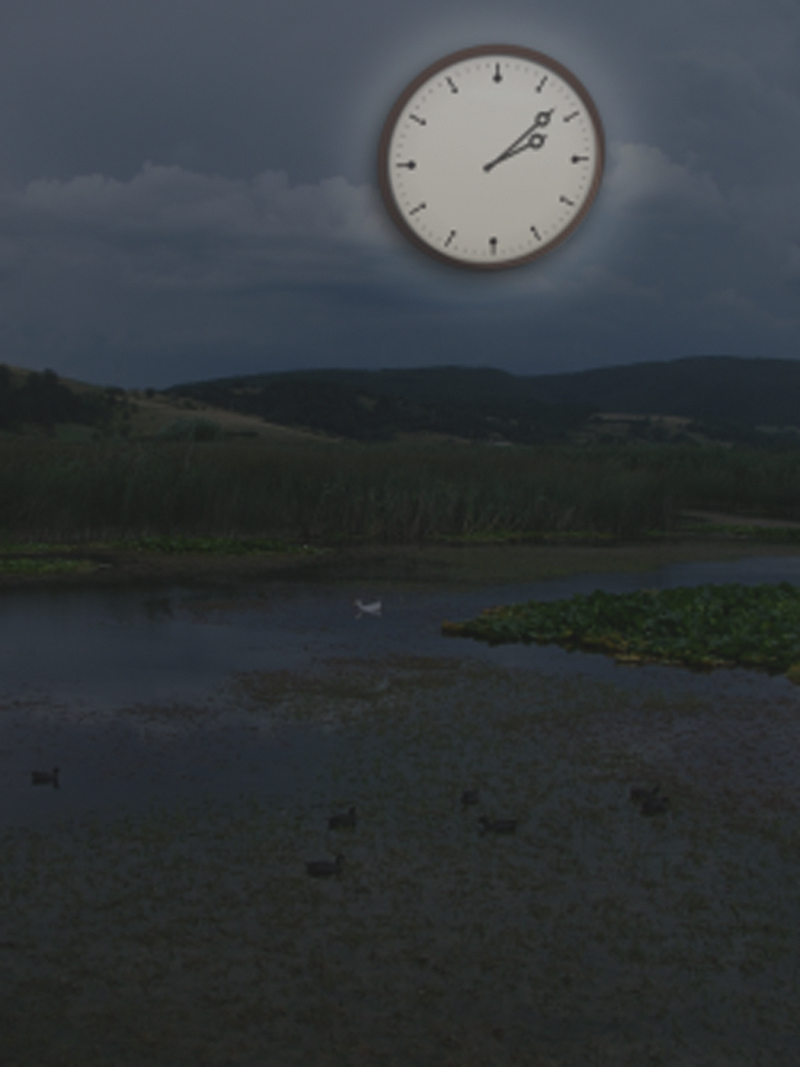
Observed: 2:08
